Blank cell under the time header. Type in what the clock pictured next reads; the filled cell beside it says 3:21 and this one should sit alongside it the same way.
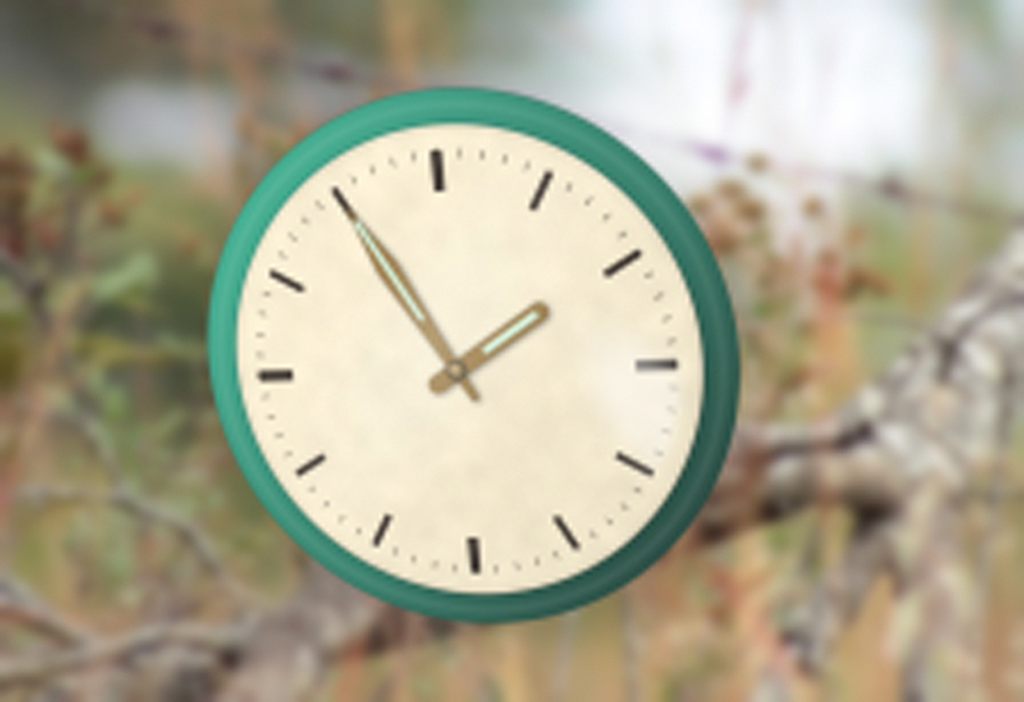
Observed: 1:55
